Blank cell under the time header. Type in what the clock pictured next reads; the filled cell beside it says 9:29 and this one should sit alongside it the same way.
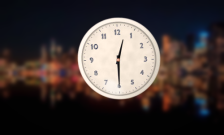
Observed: 12:30
